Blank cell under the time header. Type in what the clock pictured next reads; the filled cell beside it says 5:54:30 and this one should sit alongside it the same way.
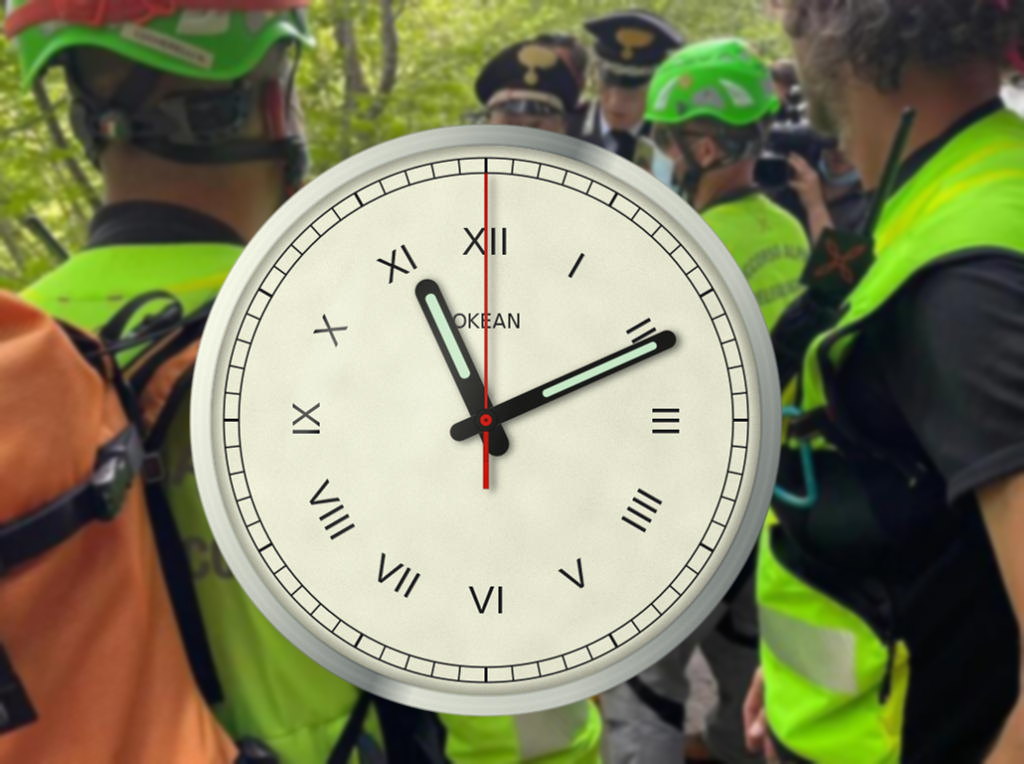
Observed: 11:11:00
